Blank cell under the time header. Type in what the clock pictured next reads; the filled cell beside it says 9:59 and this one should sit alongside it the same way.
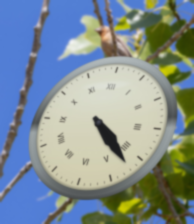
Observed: 4:22
